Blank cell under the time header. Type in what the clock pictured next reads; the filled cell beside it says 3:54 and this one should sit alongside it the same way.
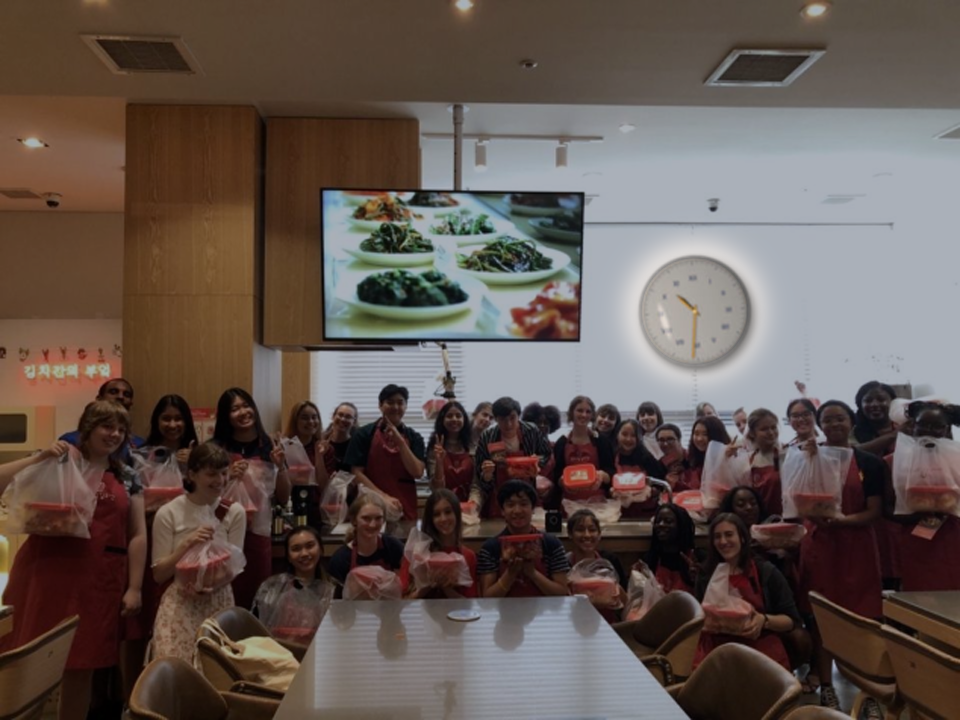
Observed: 10:31
